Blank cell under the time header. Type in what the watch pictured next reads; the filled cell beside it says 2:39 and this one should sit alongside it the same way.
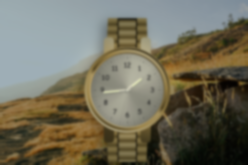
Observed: 1:44
